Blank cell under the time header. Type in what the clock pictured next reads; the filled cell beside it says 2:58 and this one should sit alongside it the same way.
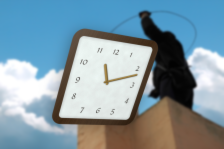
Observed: 11:12
